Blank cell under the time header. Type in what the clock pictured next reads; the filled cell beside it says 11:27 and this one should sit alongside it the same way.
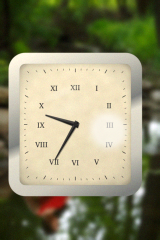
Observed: 9:35
